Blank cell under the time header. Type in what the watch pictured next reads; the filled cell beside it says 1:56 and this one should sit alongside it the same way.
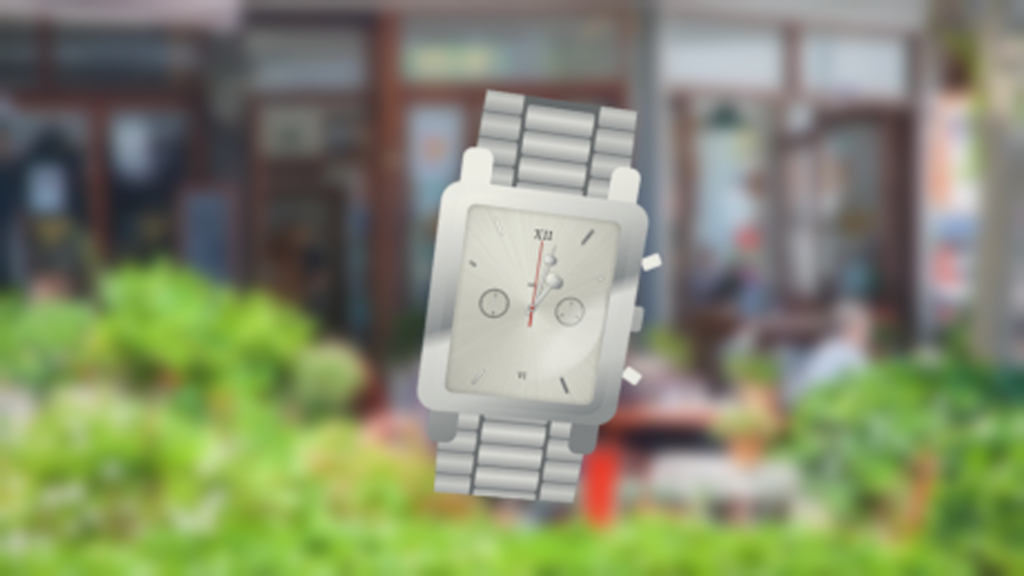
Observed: 1:02
